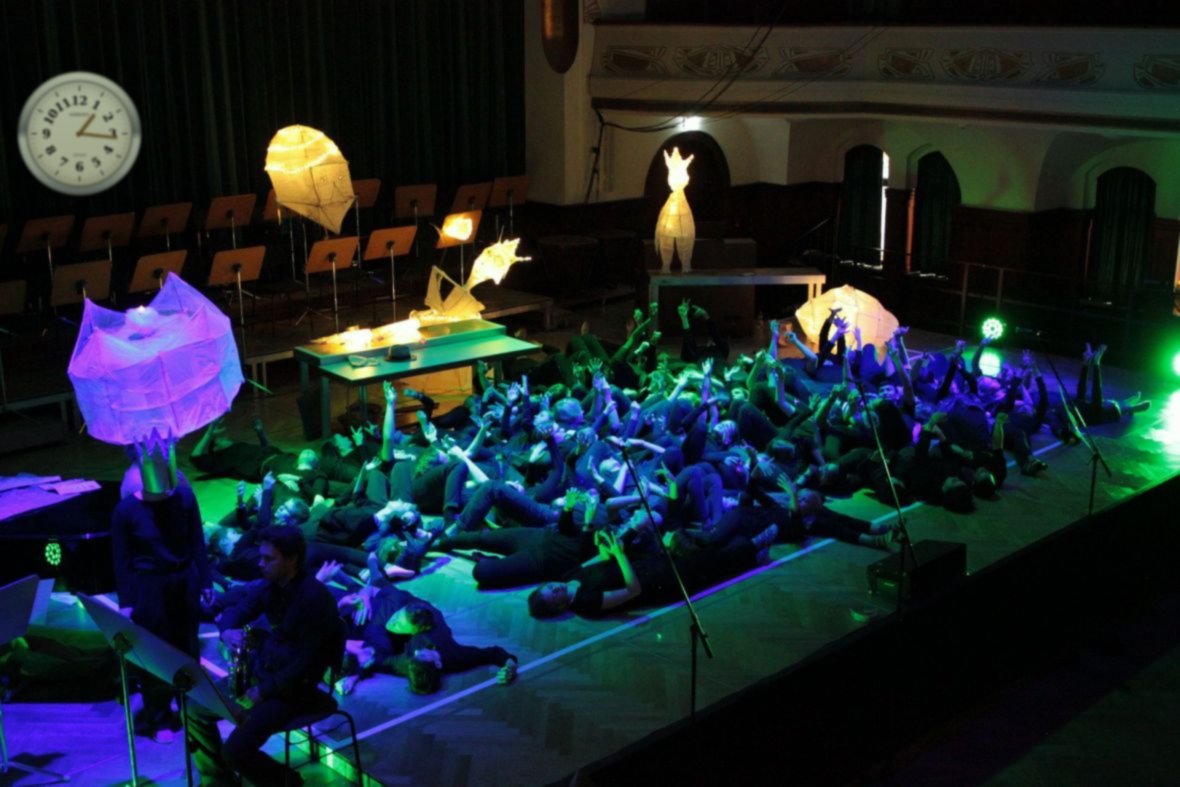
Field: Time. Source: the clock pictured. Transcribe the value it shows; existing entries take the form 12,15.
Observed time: 1,16
